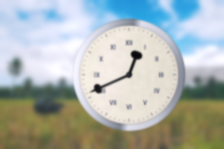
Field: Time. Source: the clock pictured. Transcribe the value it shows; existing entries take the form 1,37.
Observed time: 12,41
